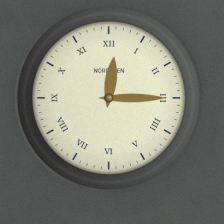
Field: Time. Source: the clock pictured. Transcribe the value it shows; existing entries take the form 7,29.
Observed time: 12,15
